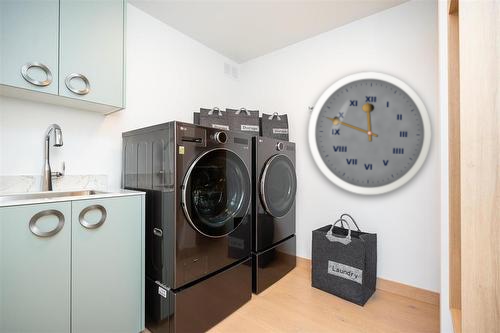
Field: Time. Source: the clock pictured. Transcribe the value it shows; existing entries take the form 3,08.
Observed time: 11,48
